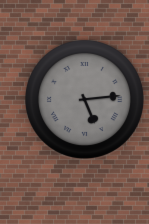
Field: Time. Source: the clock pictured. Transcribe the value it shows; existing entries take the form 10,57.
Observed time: 5,14
